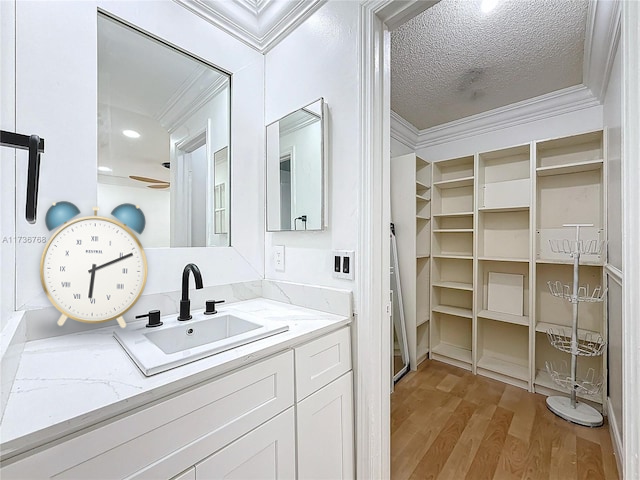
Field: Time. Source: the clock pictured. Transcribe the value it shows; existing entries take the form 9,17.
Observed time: 6,11
